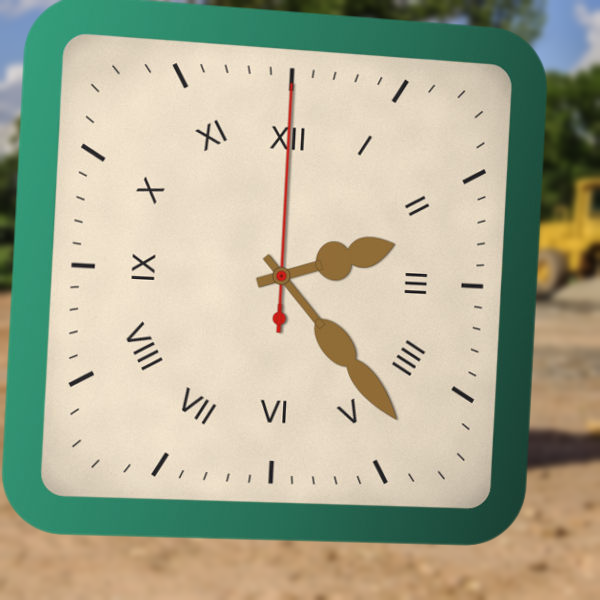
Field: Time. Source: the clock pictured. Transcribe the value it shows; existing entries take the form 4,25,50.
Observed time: 2,23,00
